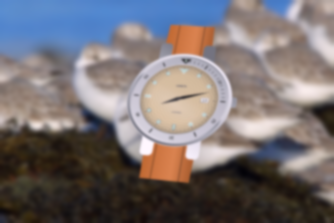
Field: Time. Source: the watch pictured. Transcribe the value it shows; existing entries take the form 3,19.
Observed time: 8,12
